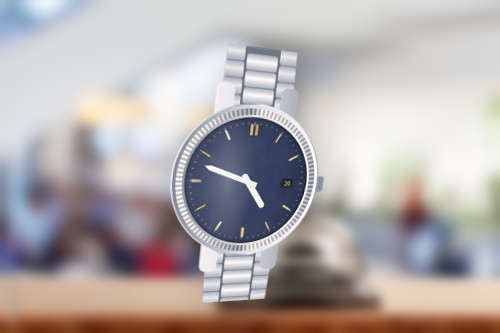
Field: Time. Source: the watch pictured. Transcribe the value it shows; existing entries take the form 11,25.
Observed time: 4,48
